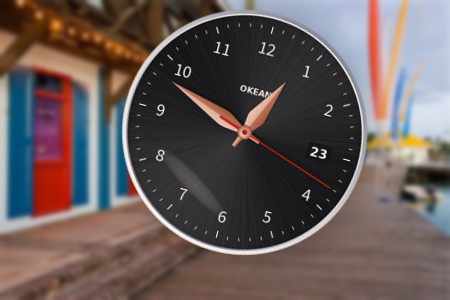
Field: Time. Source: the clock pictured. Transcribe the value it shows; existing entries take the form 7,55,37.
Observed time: 12,48,18
